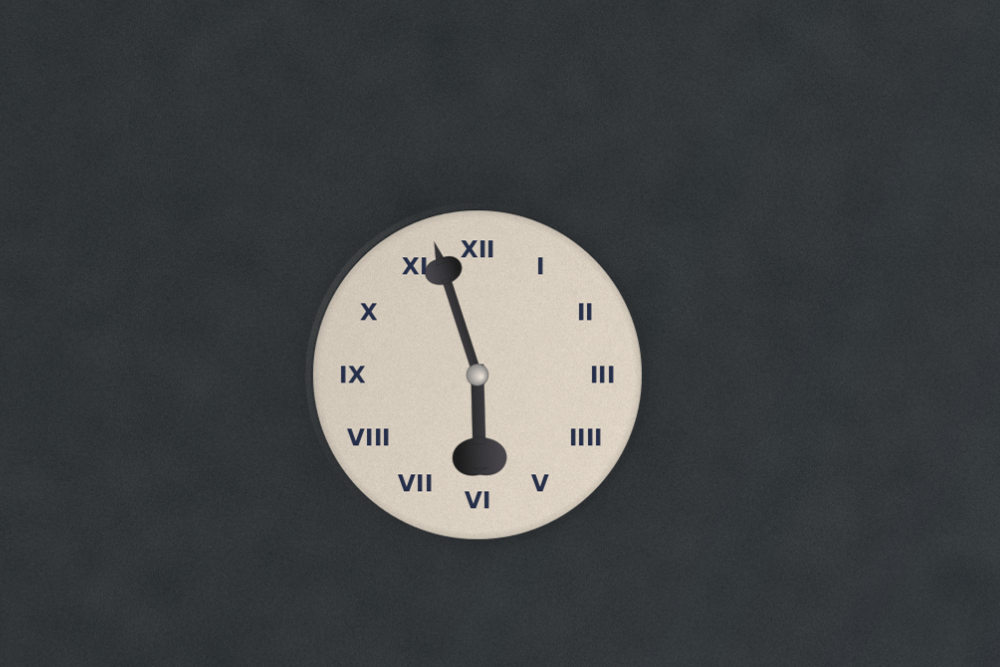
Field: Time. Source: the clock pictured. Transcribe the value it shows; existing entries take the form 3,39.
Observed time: 5,57
